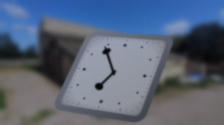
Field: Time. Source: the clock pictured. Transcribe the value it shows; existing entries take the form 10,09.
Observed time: 6,54
